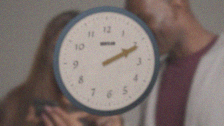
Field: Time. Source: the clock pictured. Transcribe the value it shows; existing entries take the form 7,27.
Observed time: 2,11
